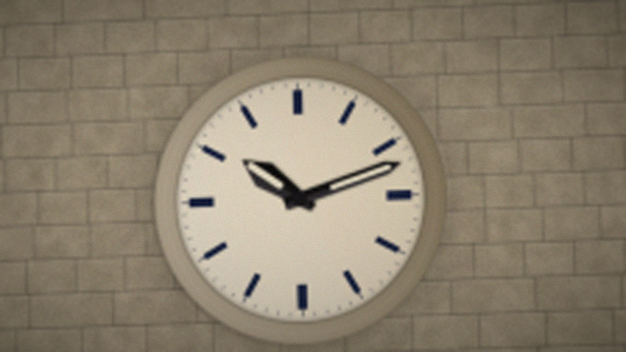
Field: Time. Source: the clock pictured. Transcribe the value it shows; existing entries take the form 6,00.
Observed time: 10,12
